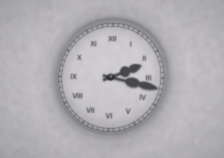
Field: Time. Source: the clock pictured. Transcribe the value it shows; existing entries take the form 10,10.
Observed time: 2,17
